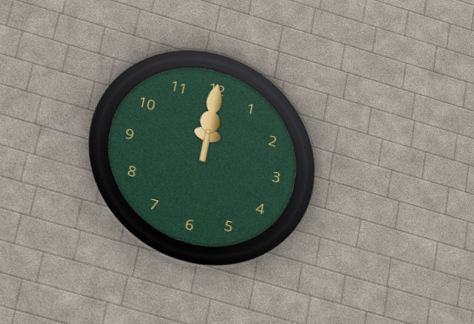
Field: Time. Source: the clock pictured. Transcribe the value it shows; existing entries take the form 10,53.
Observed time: 12,00
